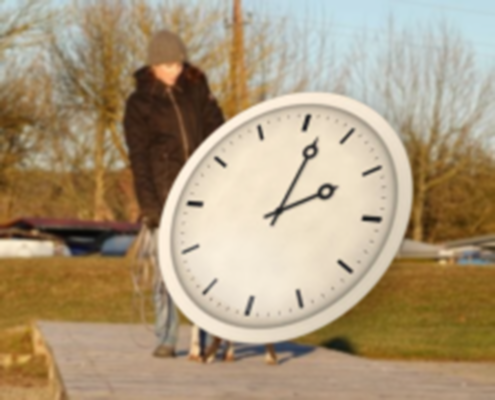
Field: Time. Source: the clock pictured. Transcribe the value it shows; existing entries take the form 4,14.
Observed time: 2,02
